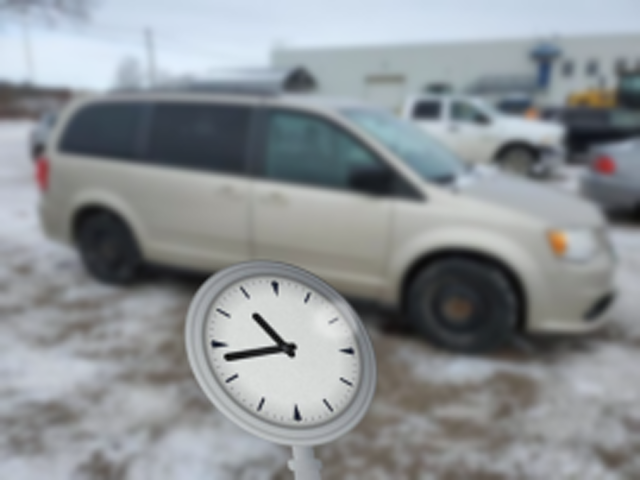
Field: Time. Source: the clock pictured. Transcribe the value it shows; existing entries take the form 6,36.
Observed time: 10,43
